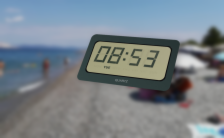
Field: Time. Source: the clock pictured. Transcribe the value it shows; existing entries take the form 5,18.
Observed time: 8,53
